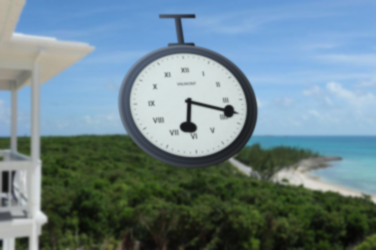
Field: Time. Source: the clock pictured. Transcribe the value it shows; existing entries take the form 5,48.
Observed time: 6,18
